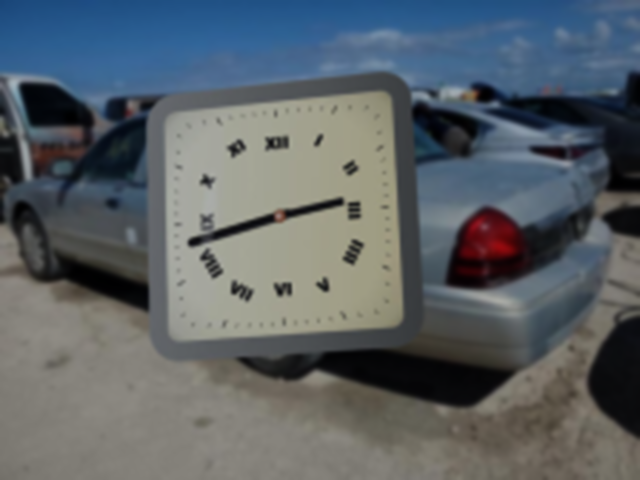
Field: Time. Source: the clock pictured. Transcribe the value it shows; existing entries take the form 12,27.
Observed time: 2,43
